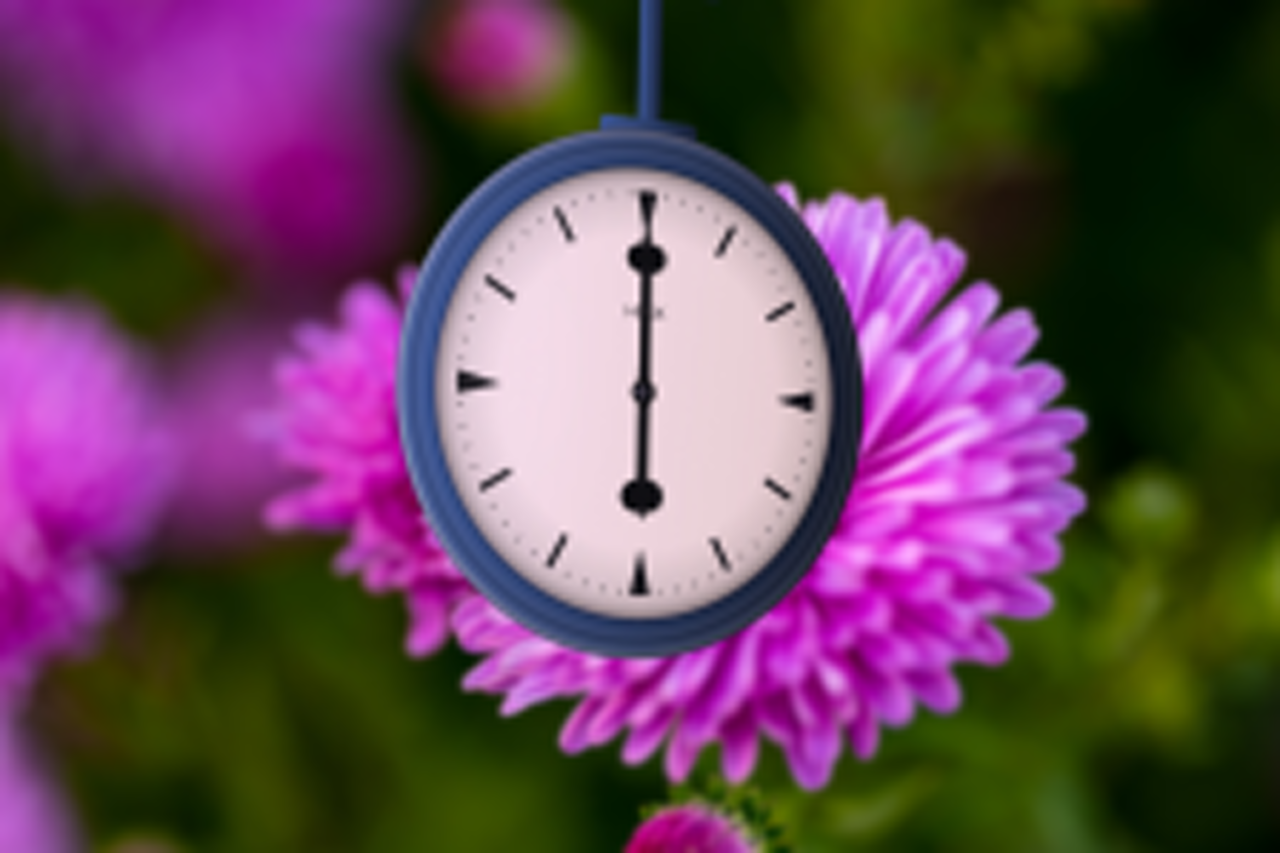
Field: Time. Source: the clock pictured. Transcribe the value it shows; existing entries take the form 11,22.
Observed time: 6,00
